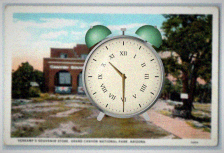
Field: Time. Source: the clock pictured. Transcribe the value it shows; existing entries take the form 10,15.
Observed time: 10,30
